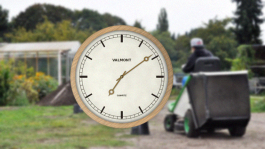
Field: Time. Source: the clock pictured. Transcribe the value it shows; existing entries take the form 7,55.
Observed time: 7,09
